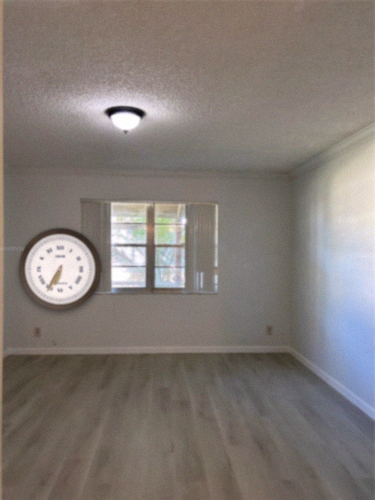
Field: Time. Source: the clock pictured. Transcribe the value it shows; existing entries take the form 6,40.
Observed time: 6,35
